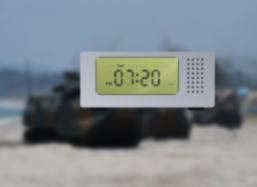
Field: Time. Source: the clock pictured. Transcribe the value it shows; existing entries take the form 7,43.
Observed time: 7,20
